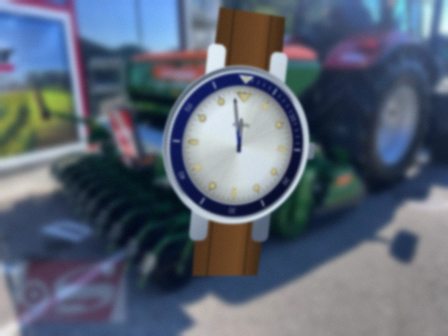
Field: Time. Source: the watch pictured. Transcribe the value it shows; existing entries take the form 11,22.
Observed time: 11,58
